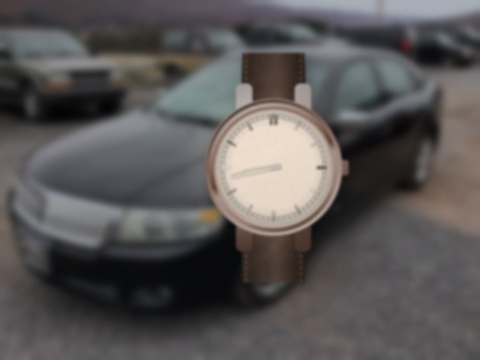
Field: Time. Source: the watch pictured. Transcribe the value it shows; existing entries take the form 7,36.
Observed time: 8,43
